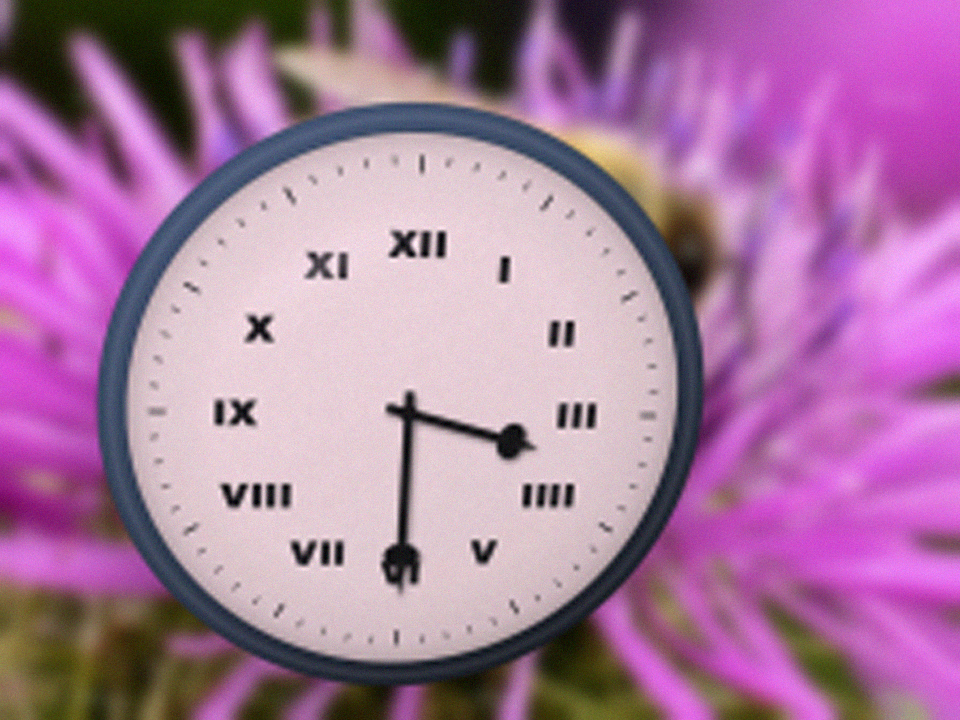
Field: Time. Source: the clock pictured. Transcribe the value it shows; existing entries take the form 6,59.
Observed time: 3,30
